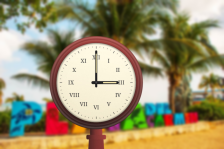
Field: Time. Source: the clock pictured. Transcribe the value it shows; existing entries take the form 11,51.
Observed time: 3,00
